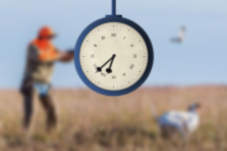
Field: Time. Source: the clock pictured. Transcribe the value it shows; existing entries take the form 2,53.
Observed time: 6,38
